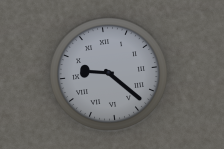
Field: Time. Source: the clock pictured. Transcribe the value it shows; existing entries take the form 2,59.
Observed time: 9,23
